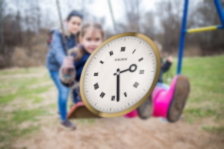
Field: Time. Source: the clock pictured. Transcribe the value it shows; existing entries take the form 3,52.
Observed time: 2,28
